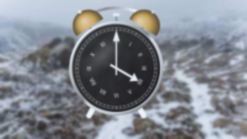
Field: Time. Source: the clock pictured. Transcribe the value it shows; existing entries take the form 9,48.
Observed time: 4,00
